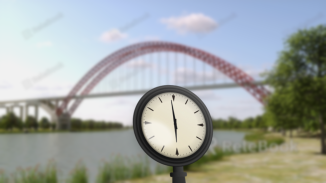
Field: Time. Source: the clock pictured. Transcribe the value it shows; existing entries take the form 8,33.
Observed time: 5,59
